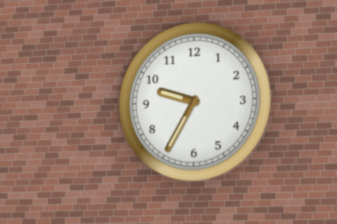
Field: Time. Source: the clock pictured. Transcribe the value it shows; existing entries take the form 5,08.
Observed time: 9,35
